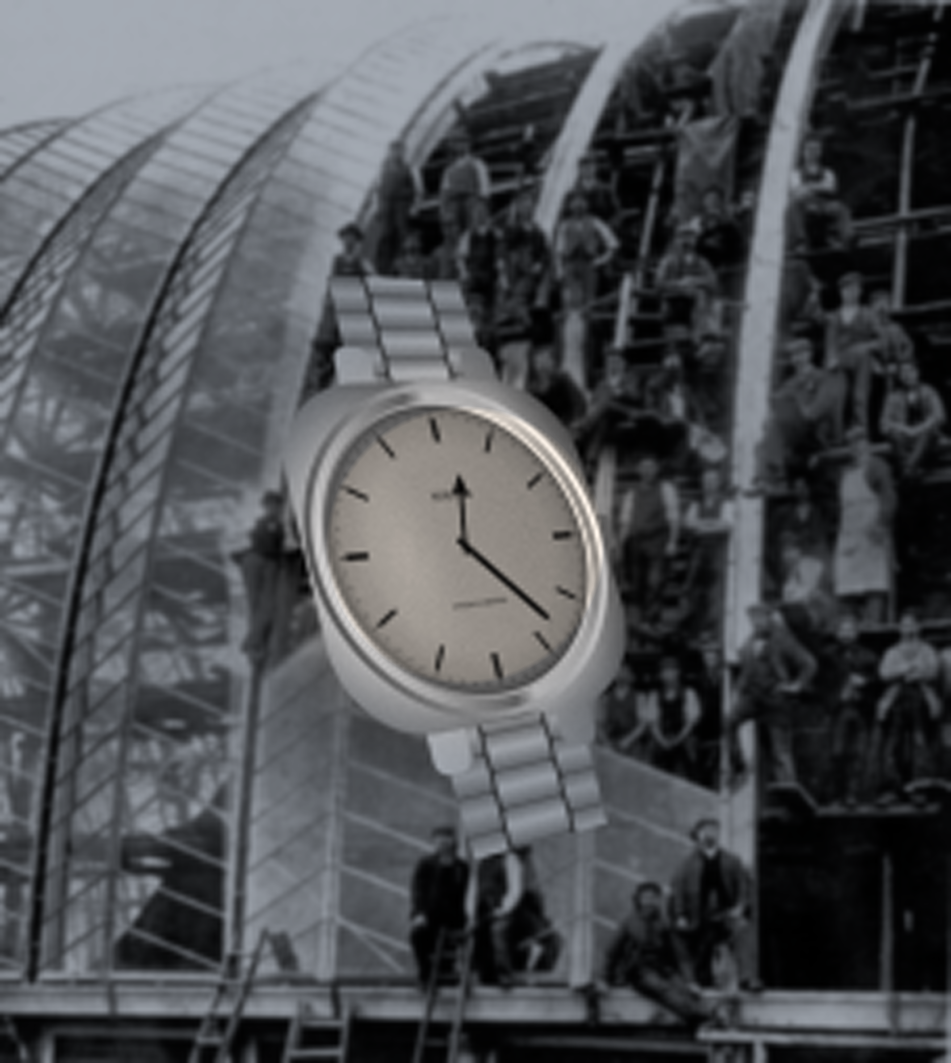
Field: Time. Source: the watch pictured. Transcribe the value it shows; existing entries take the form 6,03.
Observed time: 12,23
